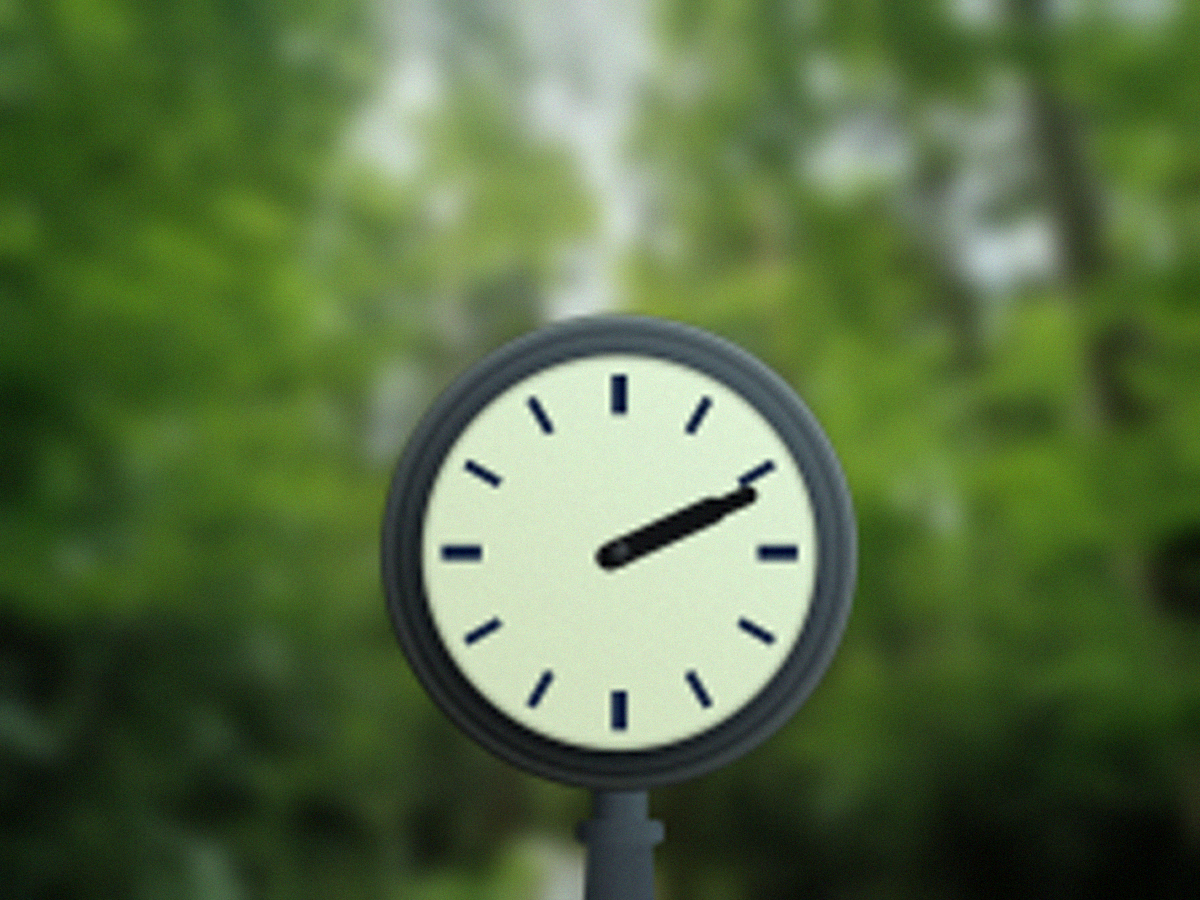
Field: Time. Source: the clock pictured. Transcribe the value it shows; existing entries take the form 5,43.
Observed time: 2,11
